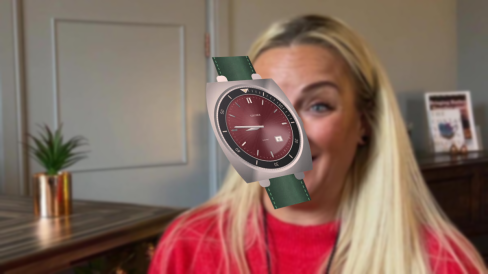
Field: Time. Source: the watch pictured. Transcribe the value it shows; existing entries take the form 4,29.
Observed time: 8,46
